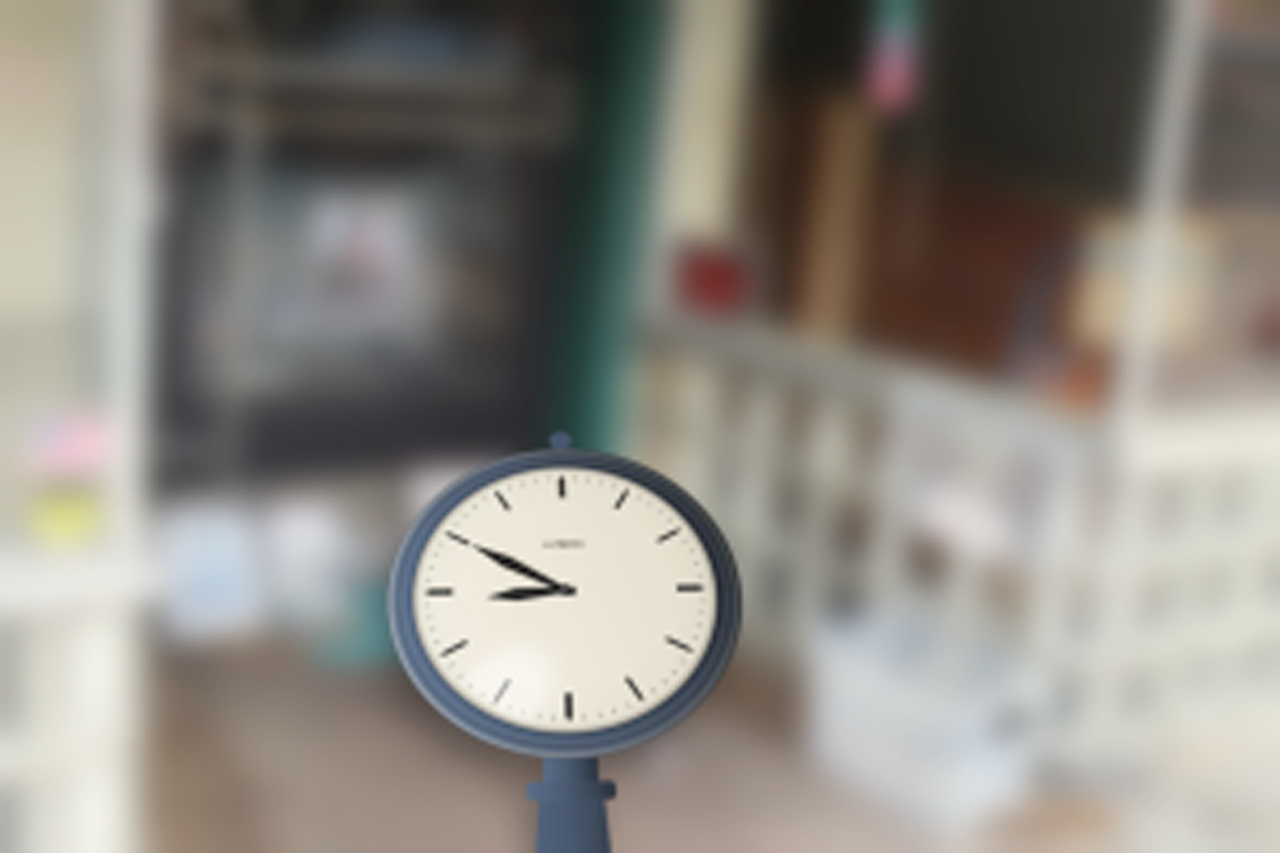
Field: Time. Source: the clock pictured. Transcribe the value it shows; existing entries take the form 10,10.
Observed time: 8,50
